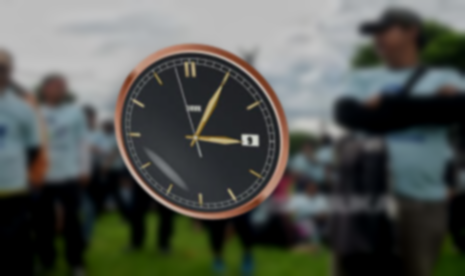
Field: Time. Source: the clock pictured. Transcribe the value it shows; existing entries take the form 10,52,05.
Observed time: 3,04,58
